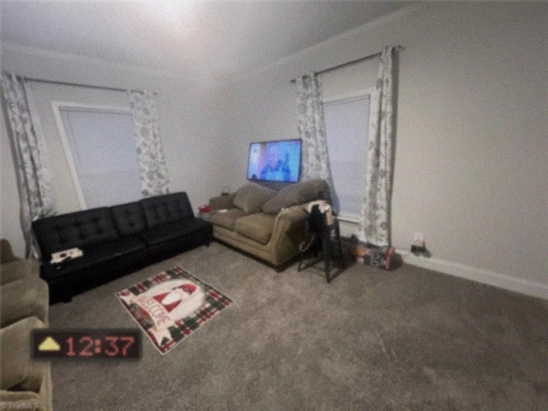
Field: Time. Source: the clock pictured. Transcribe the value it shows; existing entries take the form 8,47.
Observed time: 12,37
